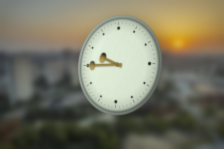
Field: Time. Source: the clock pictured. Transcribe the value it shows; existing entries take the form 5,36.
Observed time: 9,45
